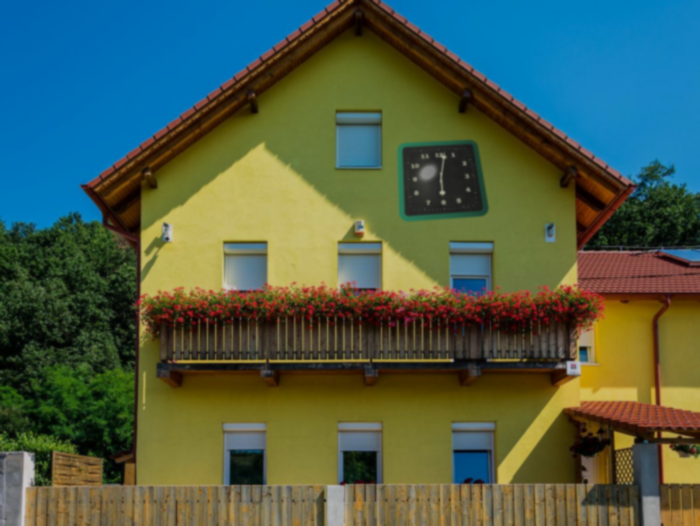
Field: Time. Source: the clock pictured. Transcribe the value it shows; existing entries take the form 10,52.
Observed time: 6,02
